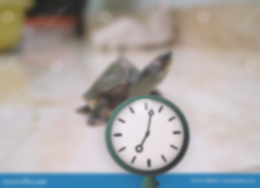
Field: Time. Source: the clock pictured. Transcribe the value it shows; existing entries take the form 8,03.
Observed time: 7,02
